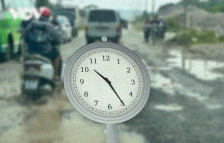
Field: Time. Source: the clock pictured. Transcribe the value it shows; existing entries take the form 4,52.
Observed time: 10,25
